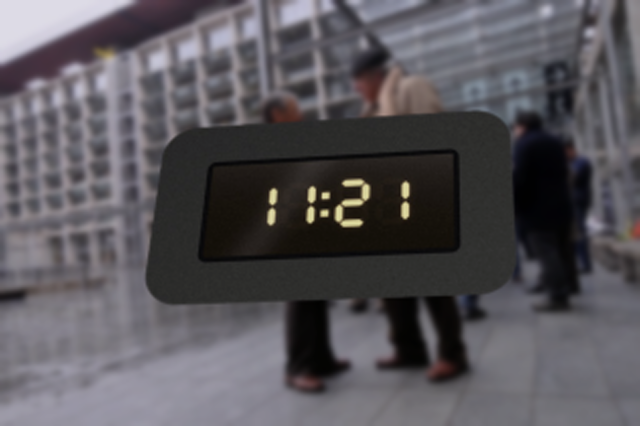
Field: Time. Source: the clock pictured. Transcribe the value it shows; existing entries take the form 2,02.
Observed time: 11,21
